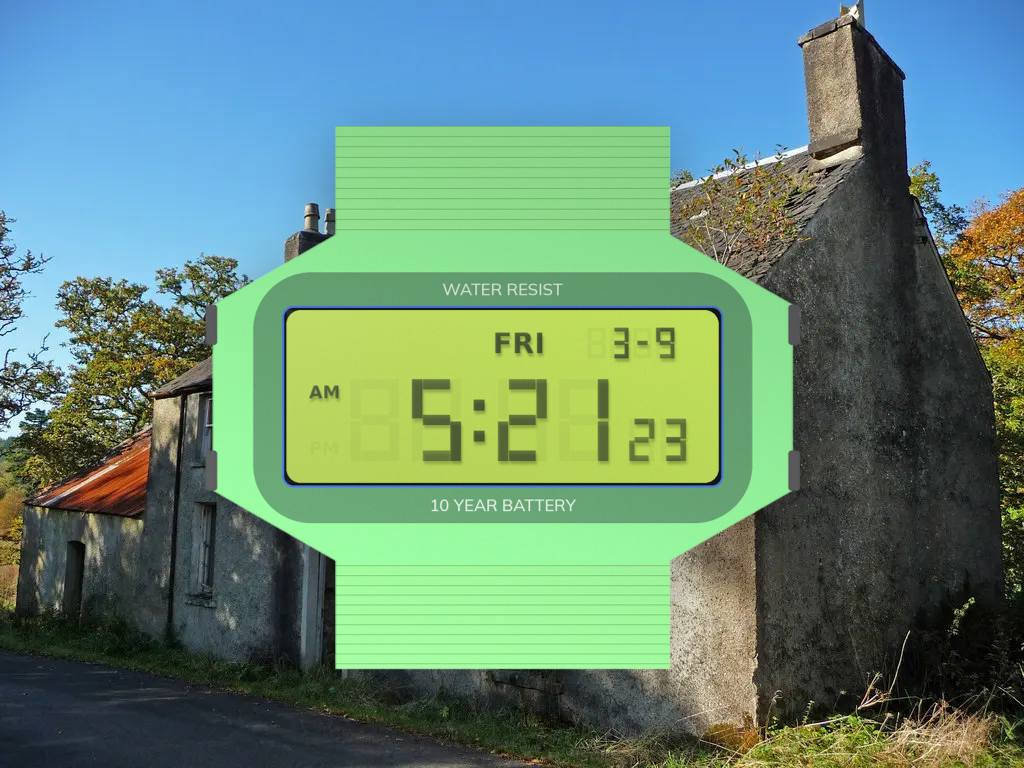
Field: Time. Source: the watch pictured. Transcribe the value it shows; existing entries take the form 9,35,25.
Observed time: 5,21,23
